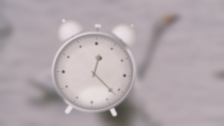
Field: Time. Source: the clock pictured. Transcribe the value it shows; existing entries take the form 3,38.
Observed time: 12,22
